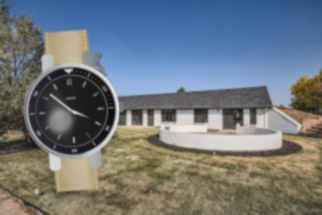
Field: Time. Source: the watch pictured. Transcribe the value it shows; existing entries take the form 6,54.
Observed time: 3,52
